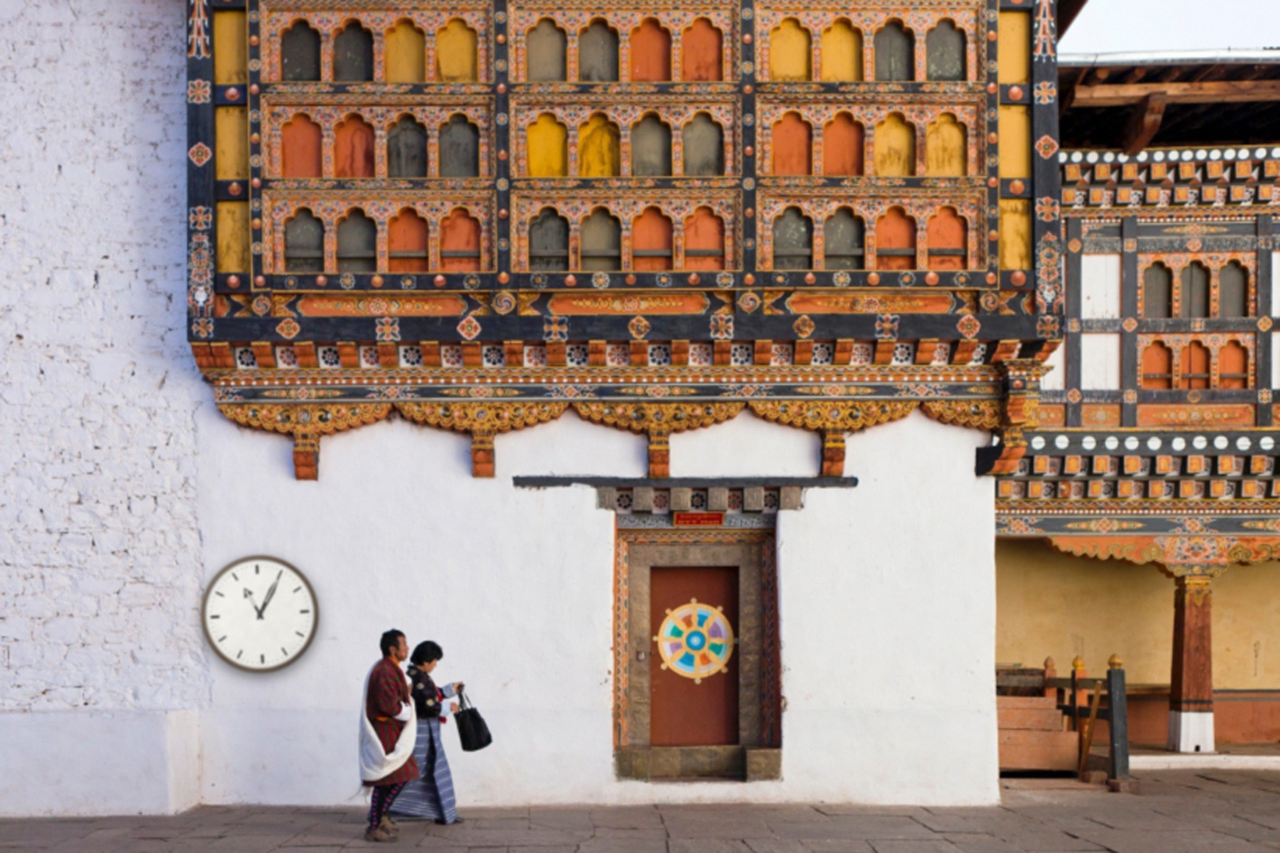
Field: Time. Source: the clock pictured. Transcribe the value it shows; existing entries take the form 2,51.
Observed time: 11,05
